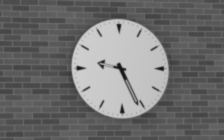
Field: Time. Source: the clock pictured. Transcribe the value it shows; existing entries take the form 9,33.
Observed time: 9,26
